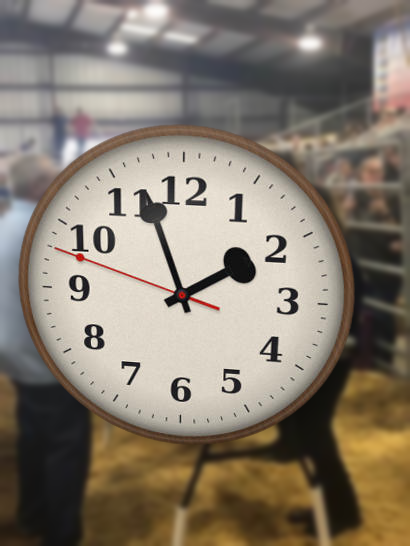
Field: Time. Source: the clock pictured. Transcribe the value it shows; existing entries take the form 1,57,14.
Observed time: 1,56,48
